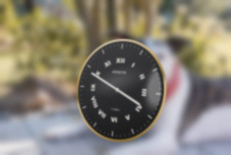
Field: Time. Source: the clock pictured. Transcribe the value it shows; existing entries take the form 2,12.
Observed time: 3,49
